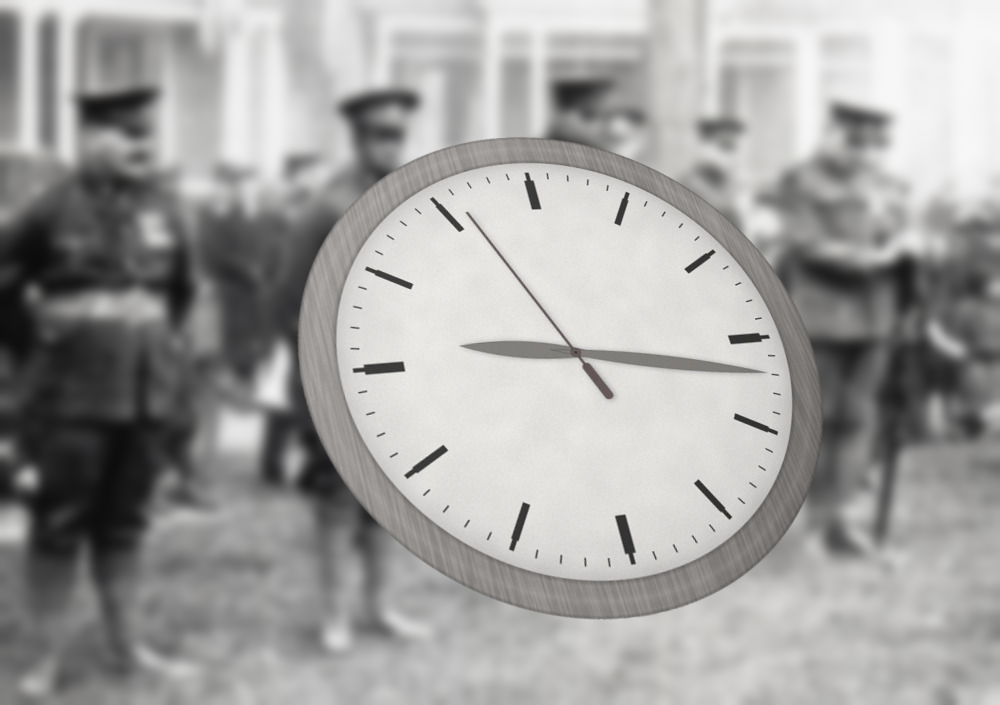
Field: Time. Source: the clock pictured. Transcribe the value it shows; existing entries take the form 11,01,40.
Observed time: 9,16,56
